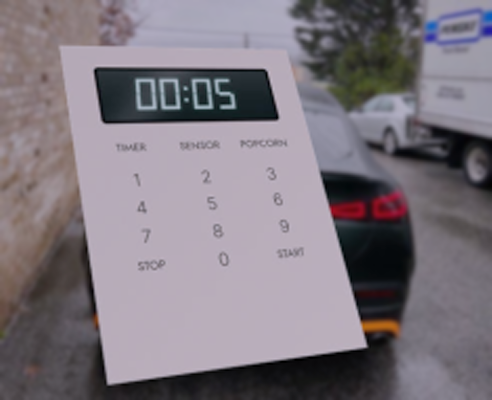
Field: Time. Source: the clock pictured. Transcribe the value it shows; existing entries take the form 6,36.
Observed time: 0,05
